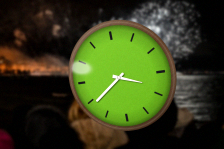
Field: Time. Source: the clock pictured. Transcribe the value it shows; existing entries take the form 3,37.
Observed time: 3,39
